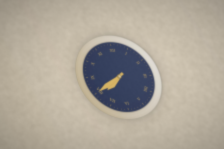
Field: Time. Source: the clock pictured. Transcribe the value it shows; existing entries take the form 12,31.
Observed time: 7,40
